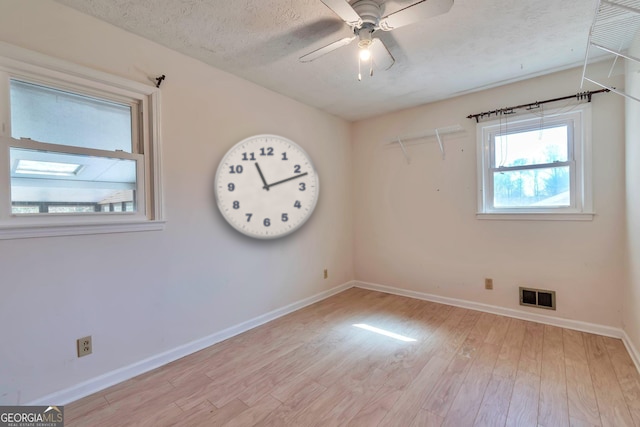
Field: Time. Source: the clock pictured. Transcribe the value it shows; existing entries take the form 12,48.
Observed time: 11,12
